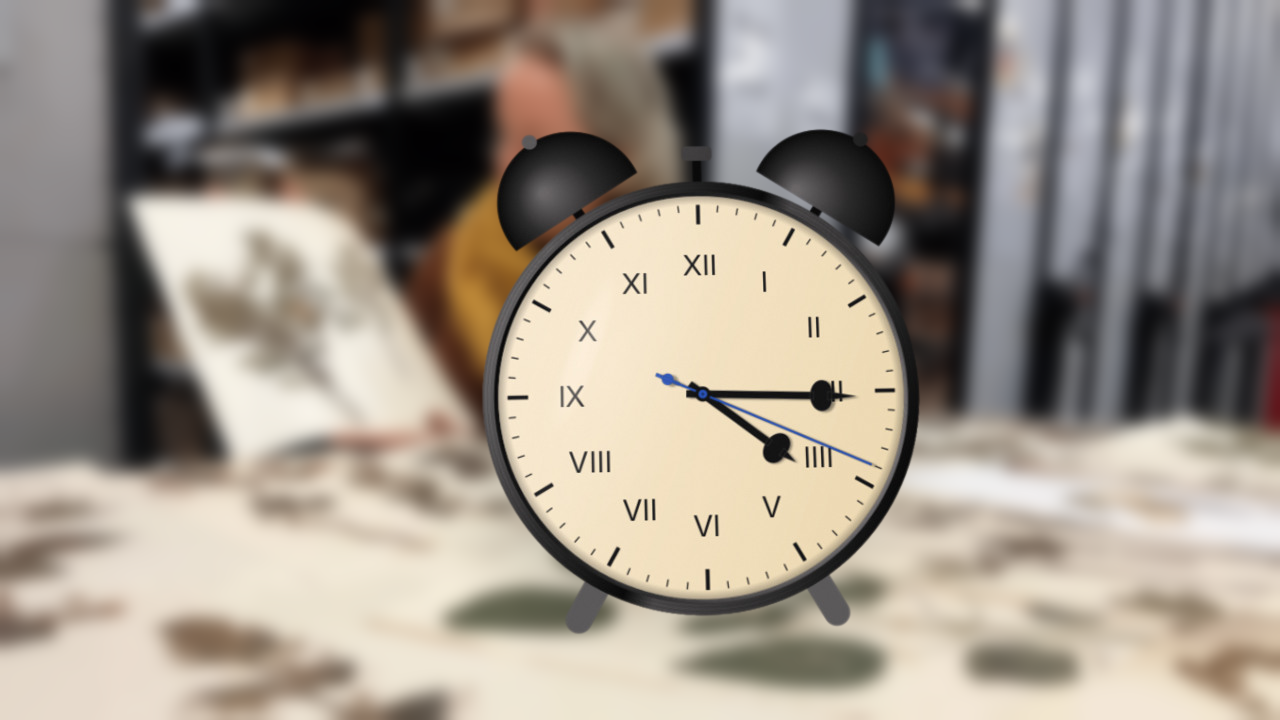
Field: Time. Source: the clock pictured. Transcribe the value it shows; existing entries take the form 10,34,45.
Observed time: 4,15,19
